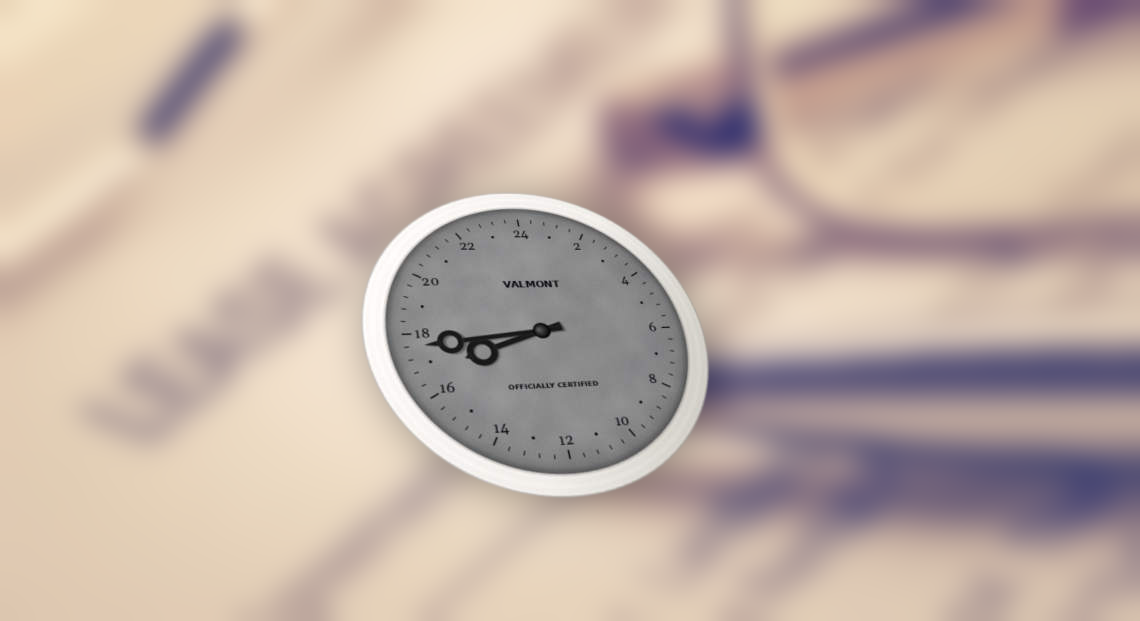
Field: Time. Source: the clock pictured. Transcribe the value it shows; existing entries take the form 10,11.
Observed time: 16,44
